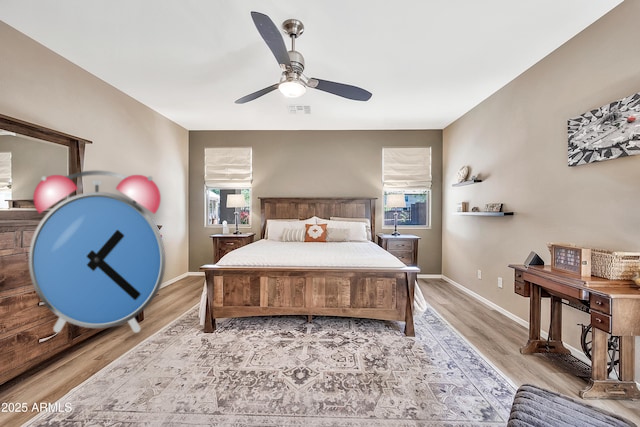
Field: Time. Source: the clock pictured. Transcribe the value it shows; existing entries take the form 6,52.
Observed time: 1,22
